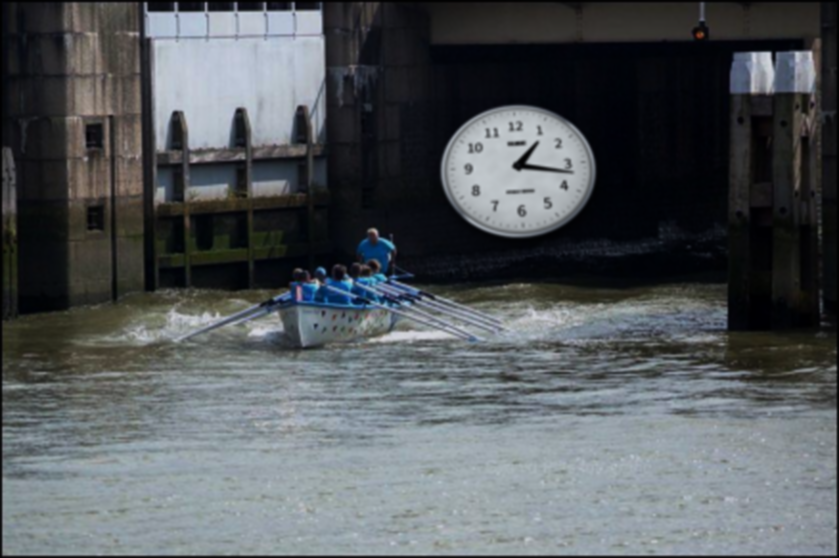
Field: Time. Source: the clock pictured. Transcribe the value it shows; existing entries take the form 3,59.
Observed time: 1,17
